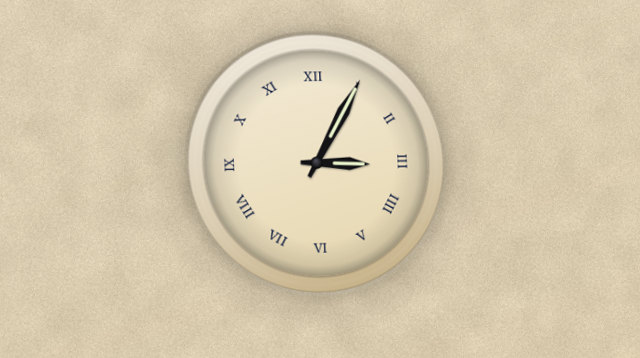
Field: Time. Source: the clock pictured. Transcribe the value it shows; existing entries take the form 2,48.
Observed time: 3,05
